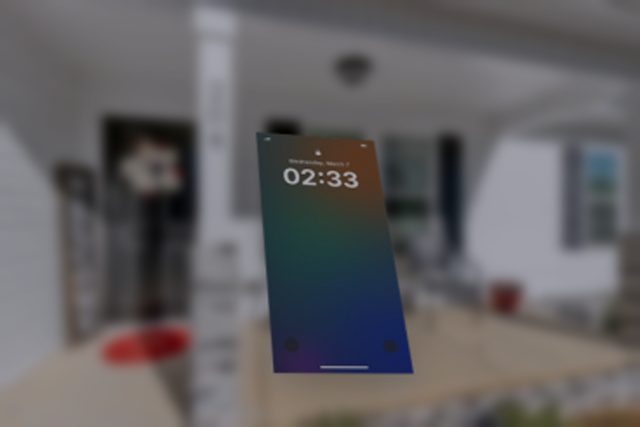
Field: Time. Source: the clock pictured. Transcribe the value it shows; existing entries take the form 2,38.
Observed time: 2,33
